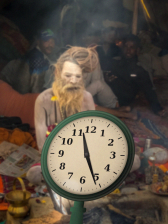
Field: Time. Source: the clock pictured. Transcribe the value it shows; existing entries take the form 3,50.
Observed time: 11,26
